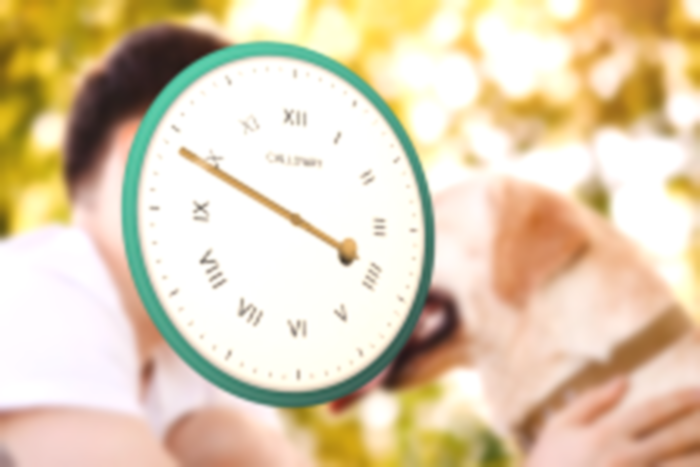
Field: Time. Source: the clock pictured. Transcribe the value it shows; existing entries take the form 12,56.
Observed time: 3,49
